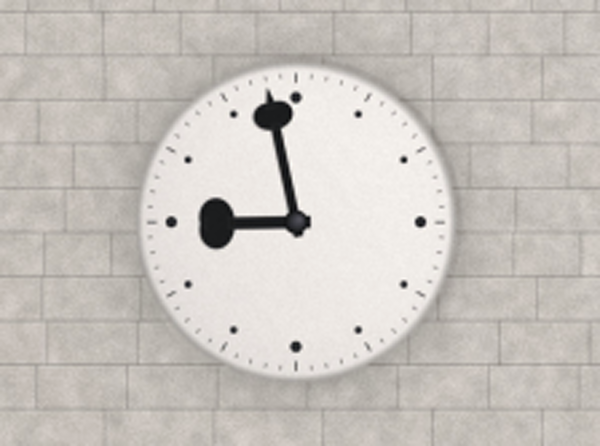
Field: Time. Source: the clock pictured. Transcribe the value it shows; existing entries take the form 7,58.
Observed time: 8,58
